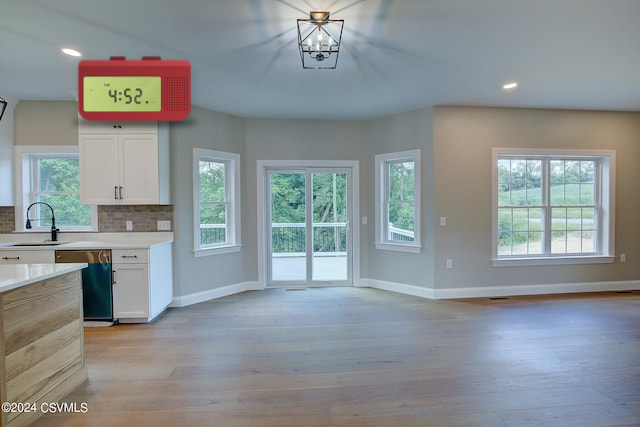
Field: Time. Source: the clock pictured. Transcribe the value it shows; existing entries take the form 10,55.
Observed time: 4,52
